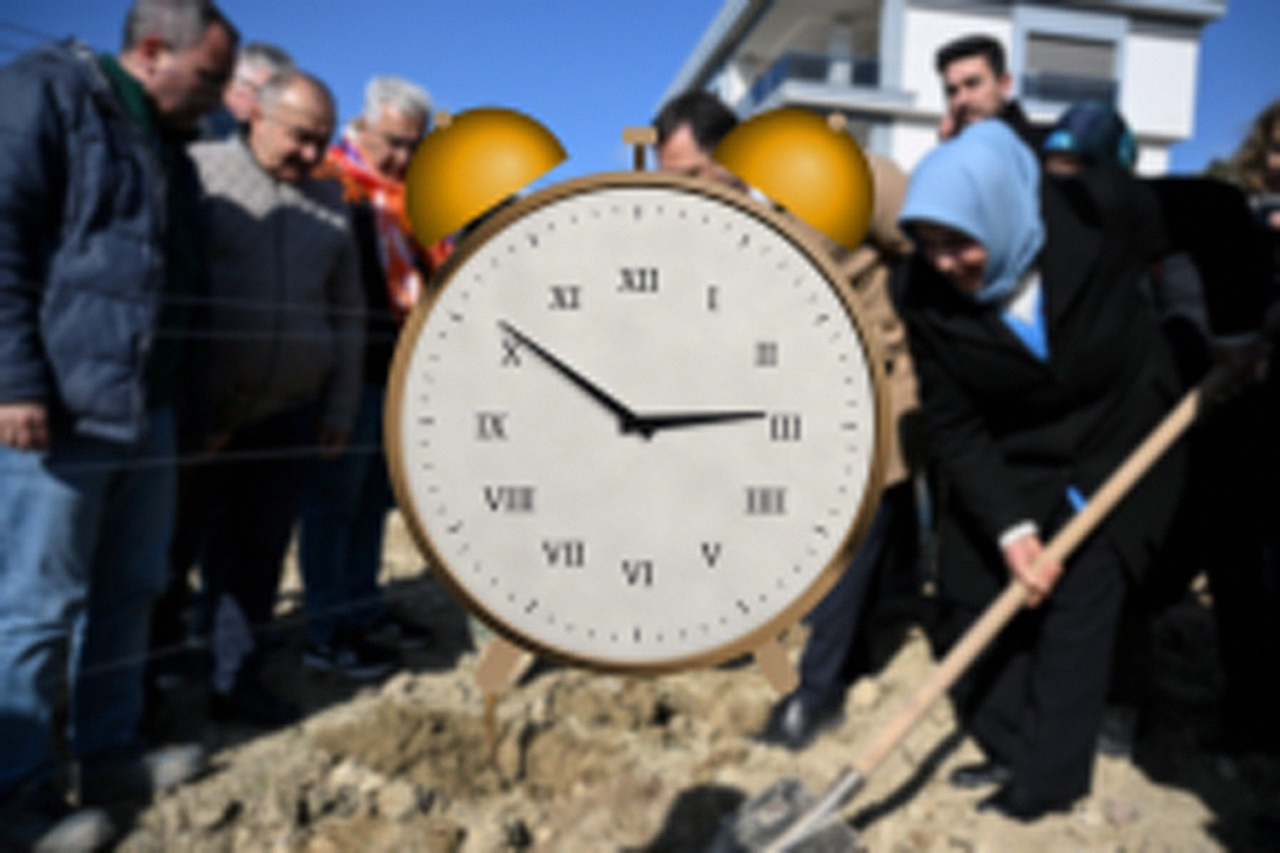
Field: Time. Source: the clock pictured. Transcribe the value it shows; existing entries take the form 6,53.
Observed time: 2,51
